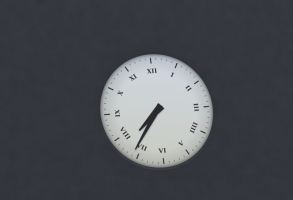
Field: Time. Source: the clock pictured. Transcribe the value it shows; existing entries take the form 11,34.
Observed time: 7,36
